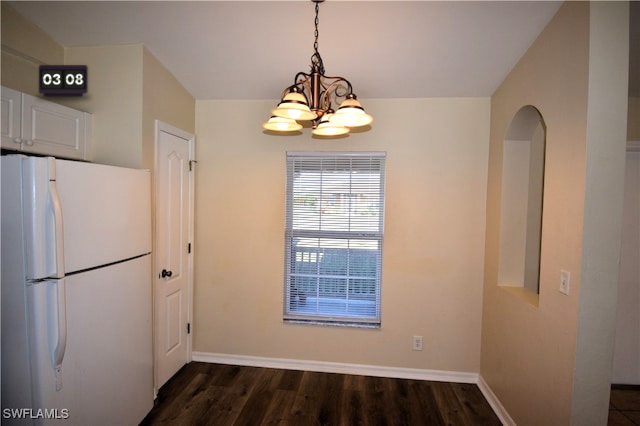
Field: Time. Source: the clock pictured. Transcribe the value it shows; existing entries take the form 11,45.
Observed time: 3,08
